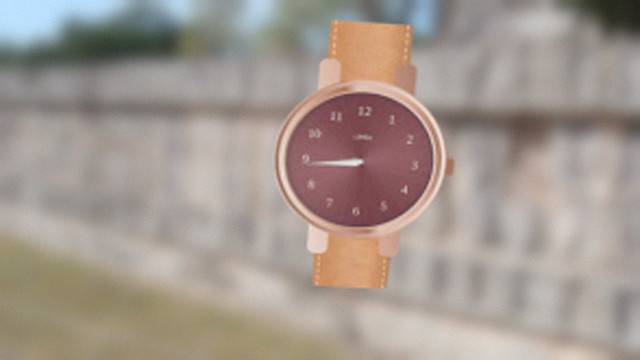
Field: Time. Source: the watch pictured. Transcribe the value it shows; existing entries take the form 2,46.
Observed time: 8,44
